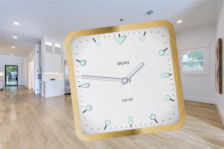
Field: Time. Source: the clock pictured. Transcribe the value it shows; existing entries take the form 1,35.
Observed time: 1,47
